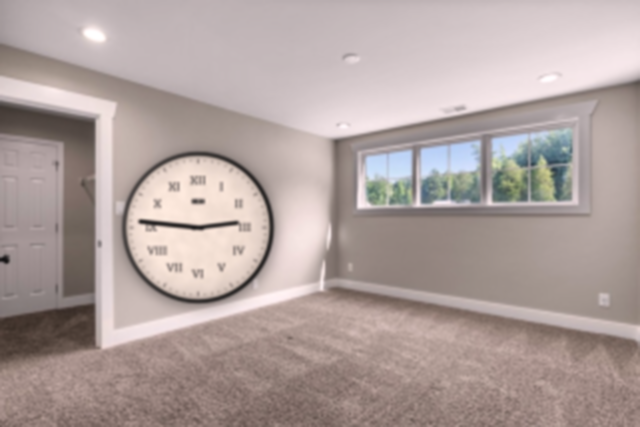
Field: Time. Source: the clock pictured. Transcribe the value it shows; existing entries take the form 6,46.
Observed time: 2,46
